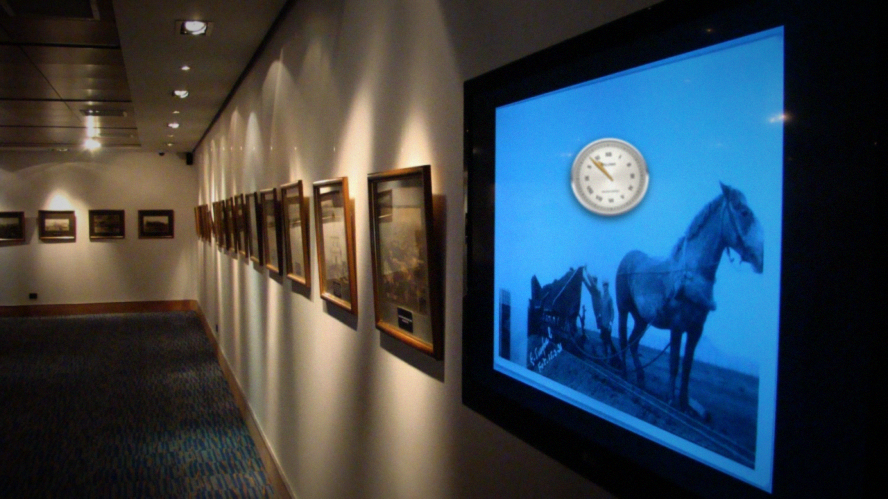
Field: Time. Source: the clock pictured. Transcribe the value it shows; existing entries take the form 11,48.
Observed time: 10,53
